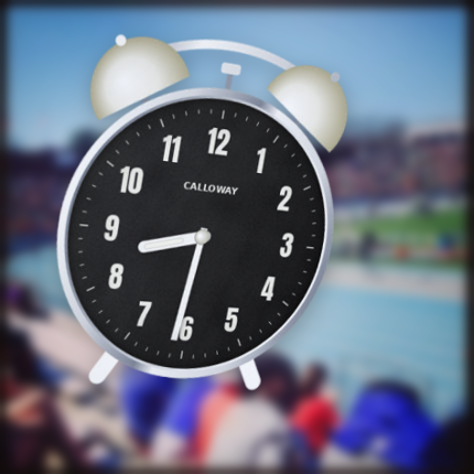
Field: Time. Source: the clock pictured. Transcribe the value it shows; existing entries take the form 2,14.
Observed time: 8,31
